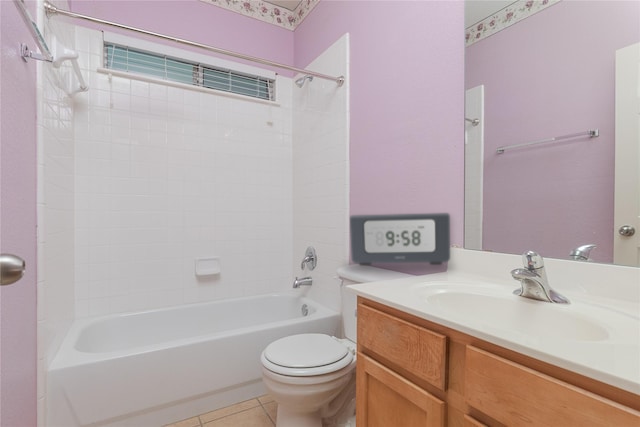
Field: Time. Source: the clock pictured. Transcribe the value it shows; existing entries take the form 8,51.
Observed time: 9,58
